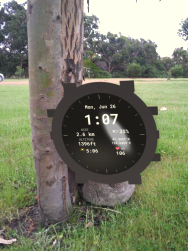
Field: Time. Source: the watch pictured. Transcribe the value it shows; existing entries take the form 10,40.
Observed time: 1,07
